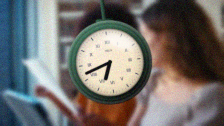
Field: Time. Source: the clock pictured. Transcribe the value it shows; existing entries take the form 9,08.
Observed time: 6,42
